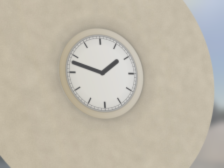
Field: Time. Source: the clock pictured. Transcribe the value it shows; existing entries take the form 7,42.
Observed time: 1,48
